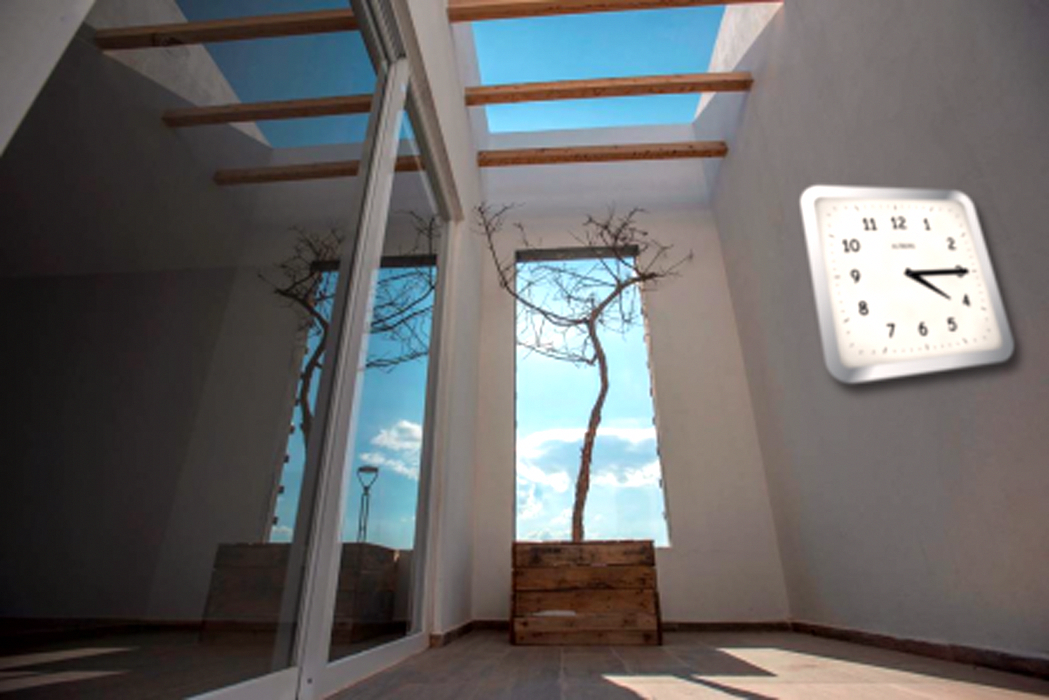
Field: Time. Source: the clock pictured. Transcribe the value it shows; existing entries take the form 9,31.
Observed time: 4,15
